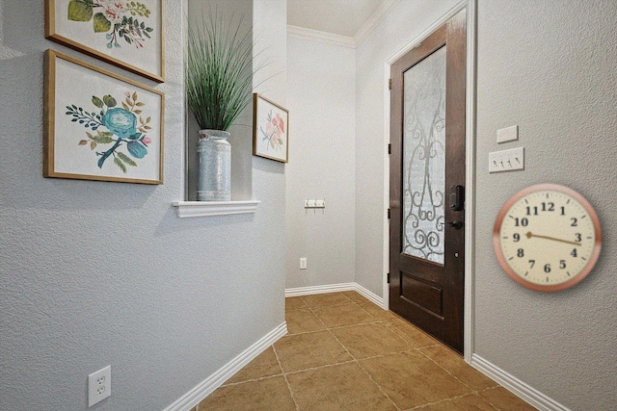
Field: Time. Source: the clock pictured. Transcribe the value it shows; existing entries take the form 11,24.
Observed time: 9,17
